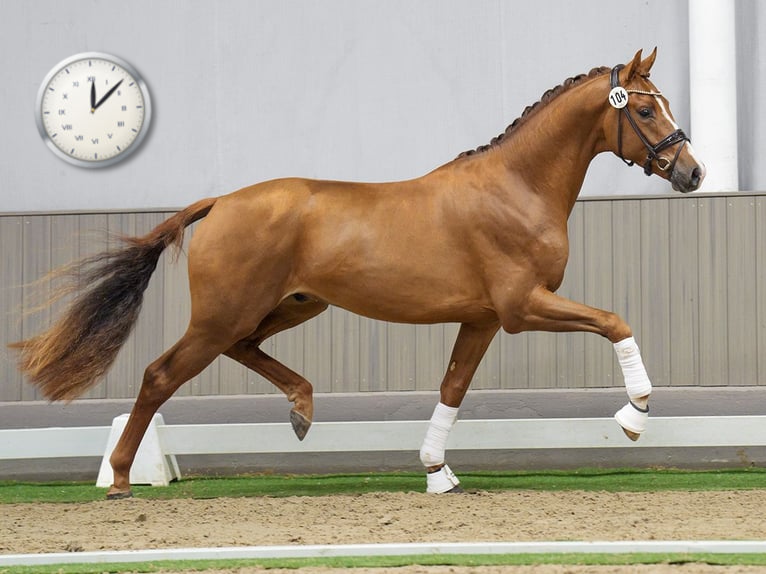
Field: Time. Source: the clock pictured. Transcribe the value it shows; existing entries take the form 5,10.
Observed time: 12,08
